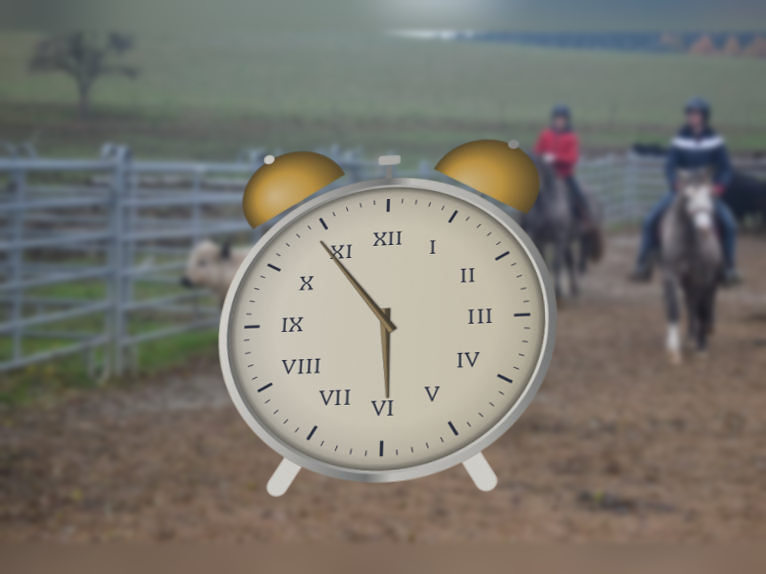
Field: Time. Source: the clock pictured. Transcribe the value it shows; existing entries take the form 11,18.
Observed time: 5,54
